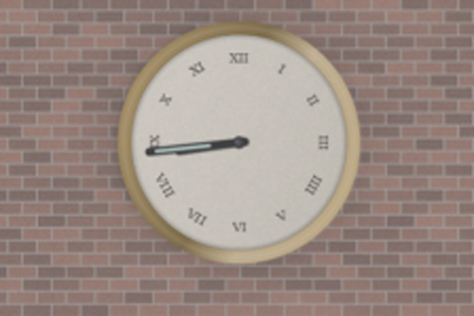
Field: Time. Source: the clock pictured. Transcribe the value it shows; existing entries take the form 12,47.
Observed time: 8,44
